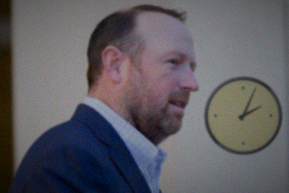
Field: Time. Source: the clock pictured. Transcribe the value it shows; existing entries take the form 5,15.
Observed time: 2,04
